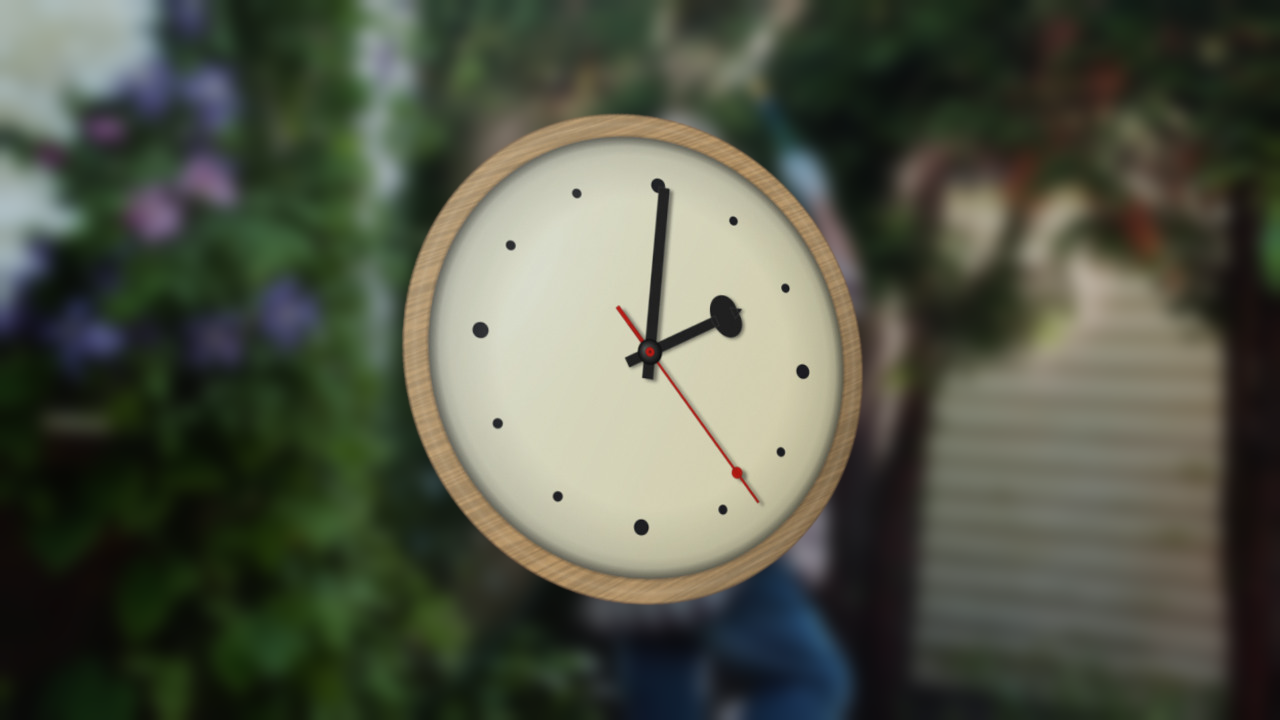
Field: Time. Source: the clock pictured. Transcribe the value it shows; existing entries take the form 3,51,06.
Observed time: 2,00,23
